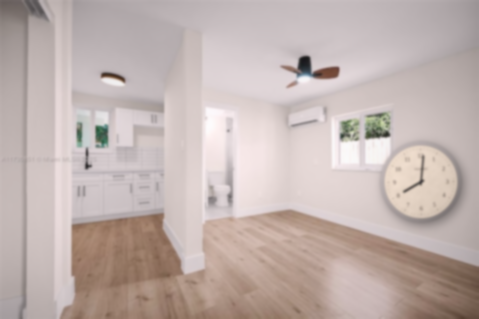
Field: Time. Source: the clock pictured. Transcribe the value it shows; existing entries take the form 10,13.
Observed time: 8,01
